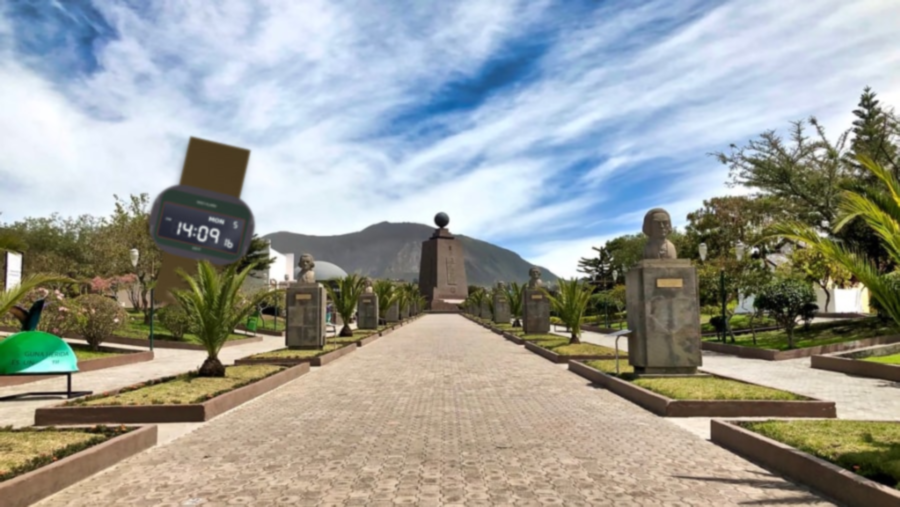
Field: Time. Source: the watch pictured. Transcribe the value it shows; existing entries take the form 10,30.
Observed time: 14,09
